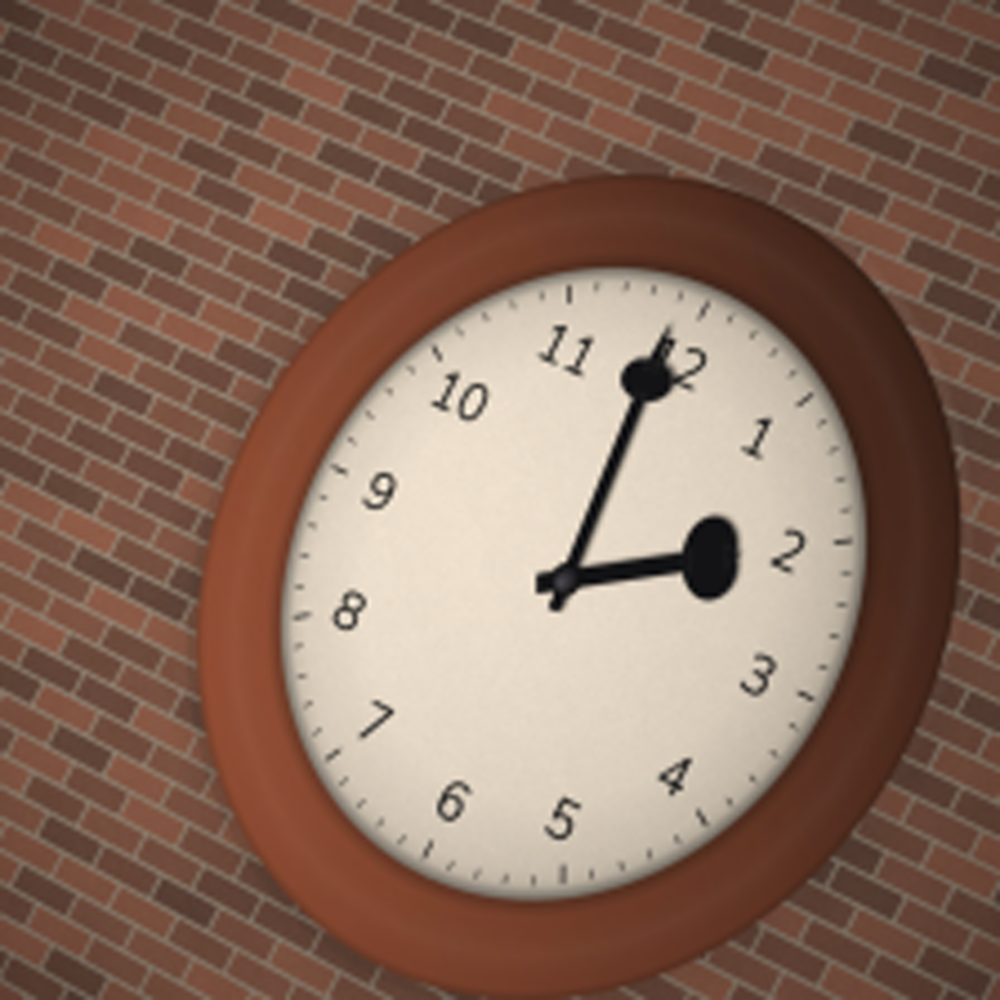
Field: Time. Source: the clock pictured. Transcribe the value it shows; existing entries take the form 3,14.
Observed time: 1,59
